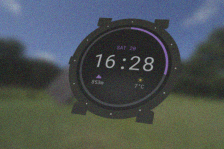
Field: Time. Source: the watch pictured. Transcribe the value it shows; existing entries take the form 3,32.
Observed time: 16,28
